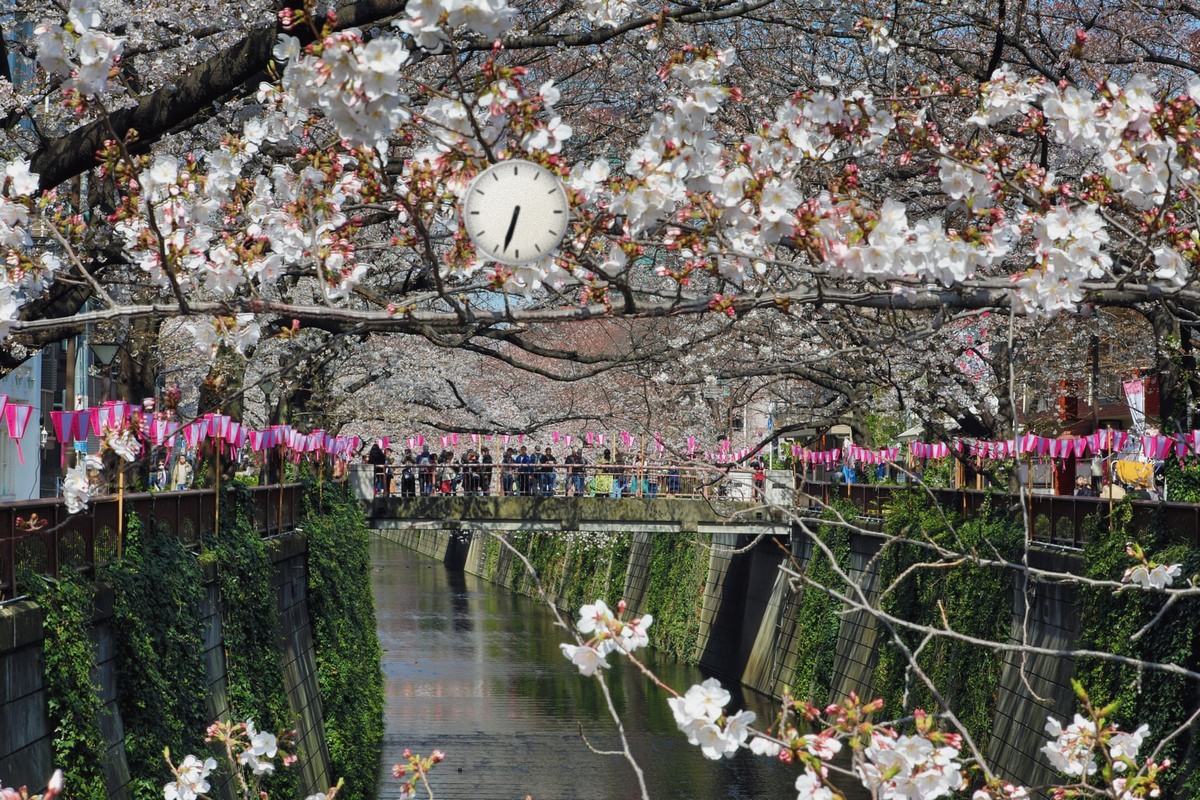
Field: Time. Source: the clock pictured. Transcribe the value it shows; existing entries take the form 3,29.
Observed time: 6,33
